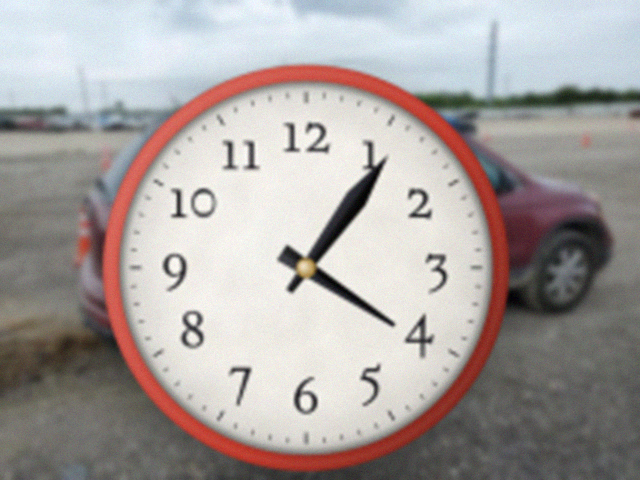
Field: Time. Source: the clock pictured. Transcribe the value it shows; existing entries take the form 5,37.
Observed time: 4,06
